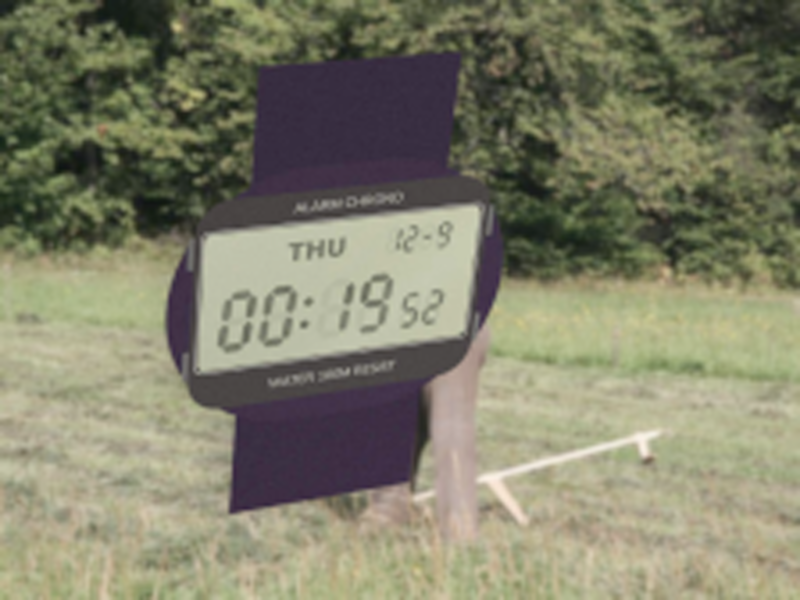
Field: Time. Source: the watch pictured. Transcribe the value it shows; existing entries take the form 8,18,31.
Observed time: 0,19,52
